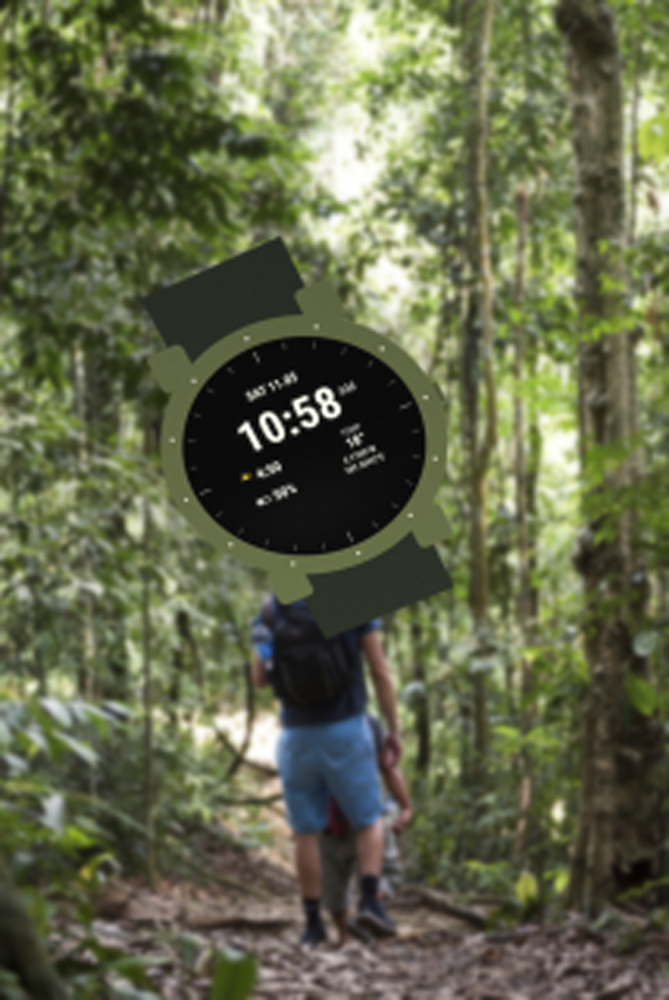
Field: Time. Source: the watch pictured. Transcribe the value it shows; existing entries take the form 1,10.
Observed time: 10,58
